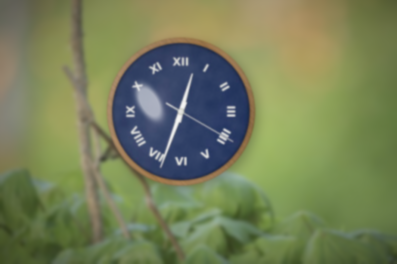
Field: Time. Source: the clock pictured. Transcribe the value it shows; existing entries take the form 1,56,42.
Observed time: 12,33,20
